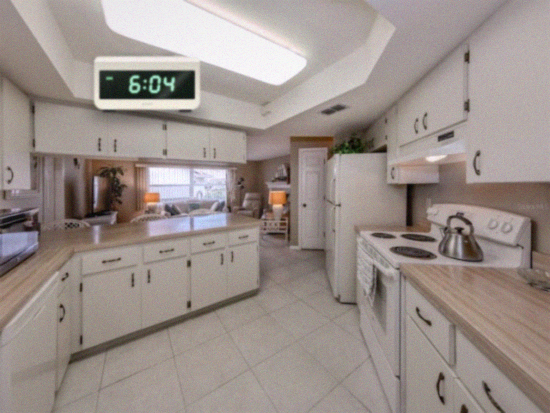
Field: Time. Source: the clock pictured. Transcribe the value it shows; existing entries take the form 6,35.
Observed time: 6,04
